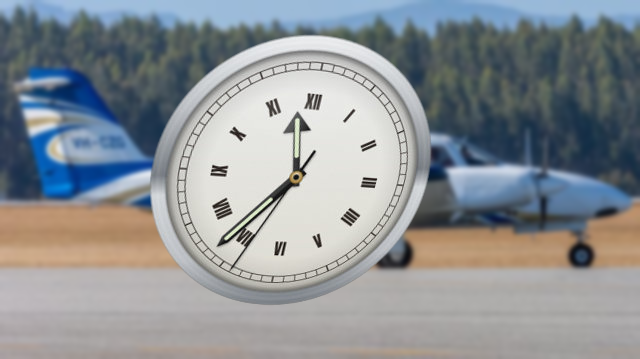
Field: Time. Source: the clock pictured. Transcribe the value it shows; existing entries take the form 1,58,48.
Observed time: 11,36,34
